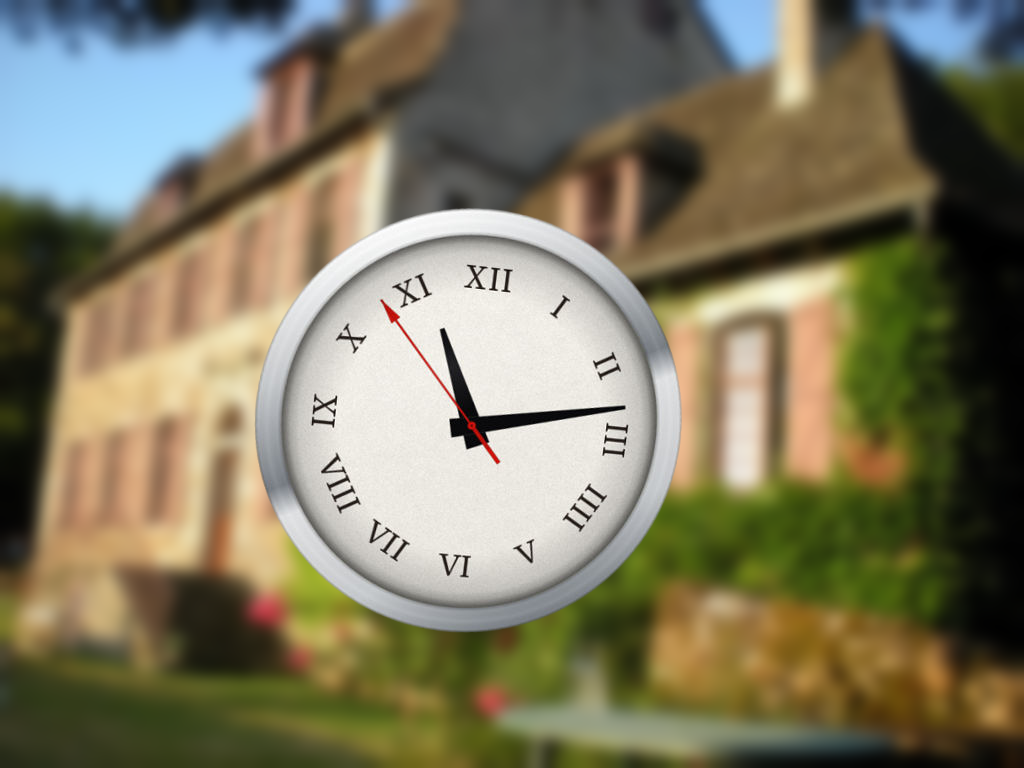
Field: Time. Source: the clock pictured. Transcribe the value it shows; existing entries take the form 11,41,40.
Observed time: 11,12,53
